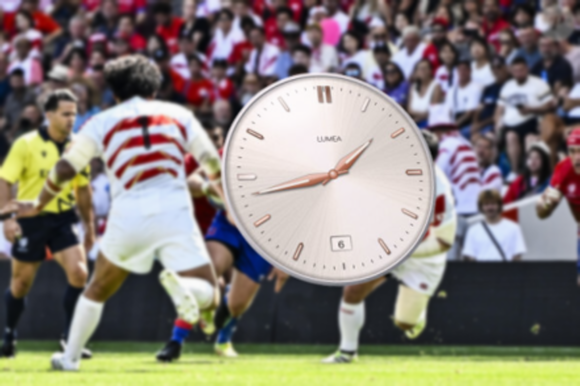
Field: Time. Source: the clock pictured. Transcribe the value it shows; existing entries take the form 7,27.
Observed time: 1,43
